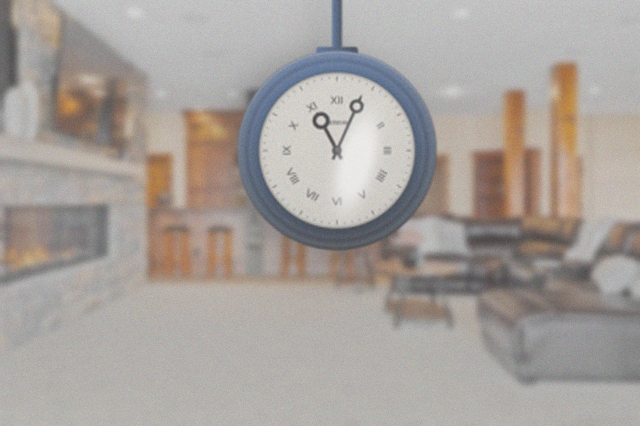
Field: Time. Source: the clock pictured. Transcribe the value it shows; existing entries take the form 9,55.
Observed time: 11,04
